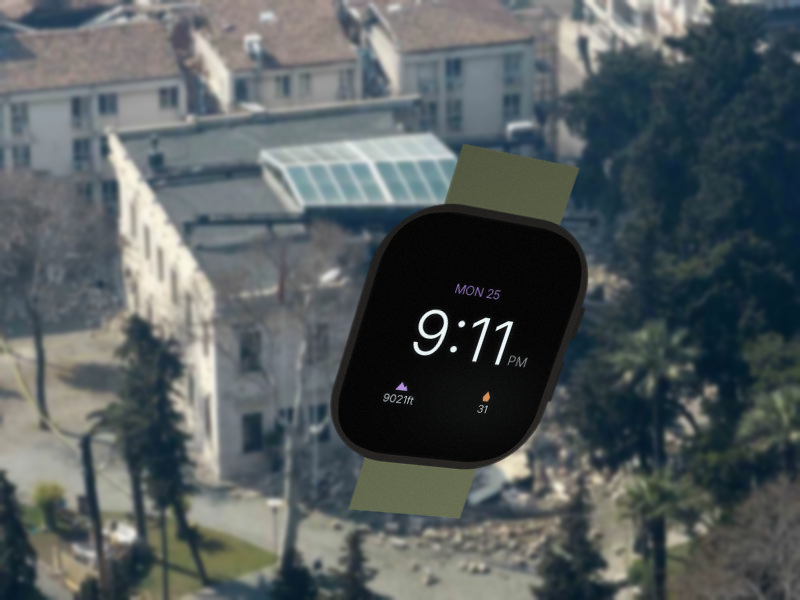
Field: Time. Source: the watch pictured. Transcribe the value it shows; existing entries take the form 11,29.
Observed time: 9,11
